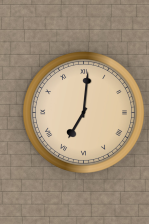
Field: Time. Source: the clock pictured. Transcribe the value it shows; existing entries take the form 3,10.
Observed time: 7,01
